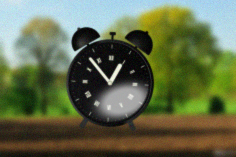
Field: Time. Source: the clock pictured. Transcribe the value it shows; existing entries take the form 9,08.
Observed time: 12,53
